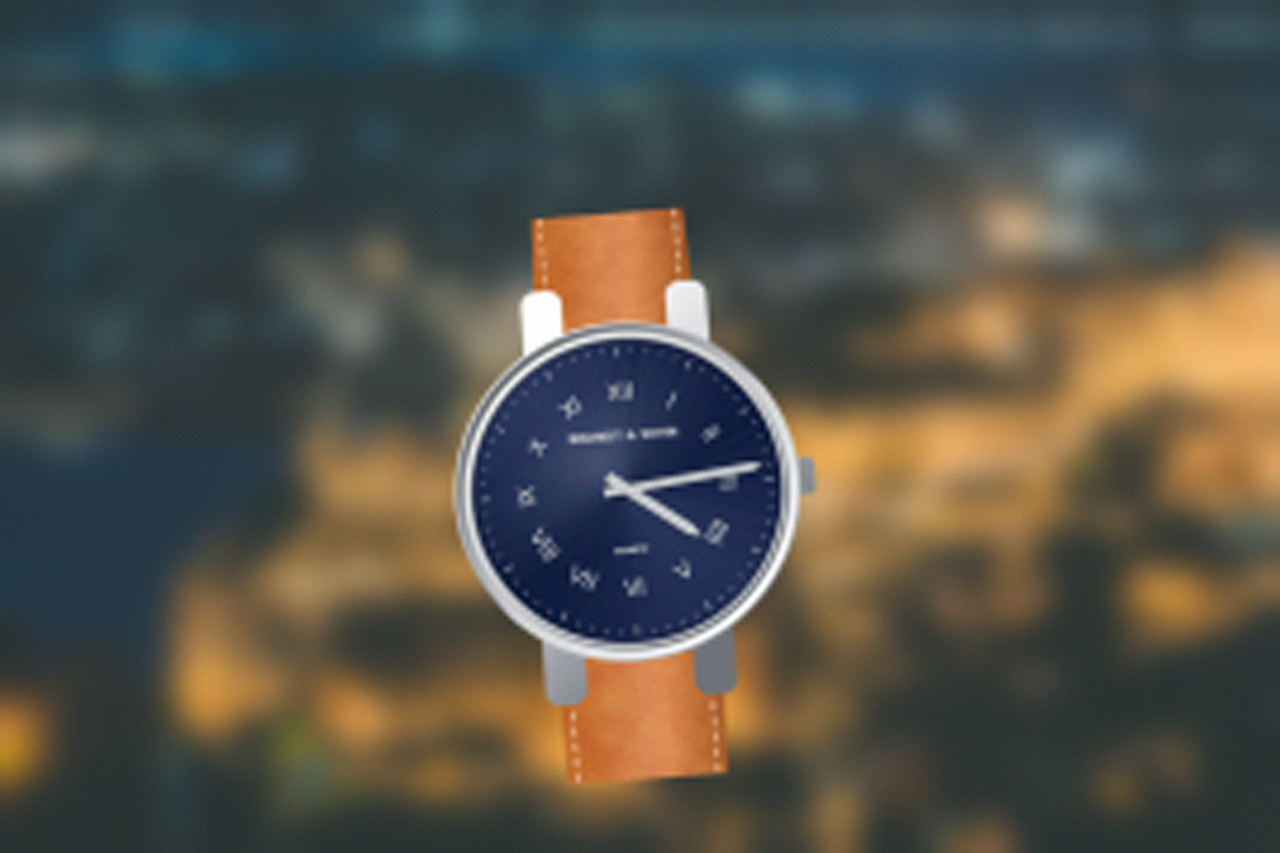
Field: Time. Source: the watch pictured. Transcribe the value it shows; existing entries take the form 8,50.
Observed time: 4,14
